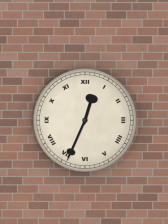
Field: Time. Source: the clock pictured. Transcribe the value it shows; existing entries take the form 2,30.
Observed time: 12,34
